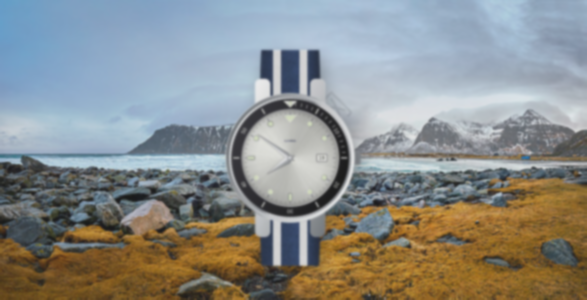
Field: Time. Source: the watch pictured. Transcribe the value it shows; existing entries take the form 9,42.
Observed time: 7,51
